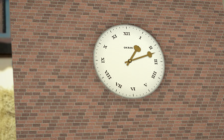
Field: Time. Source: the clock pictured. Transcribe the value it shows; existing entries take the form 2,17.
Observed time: 1,12
